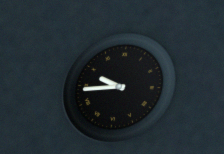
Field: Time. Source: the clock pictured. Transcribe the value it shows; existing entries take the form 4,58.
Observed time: 9,44
